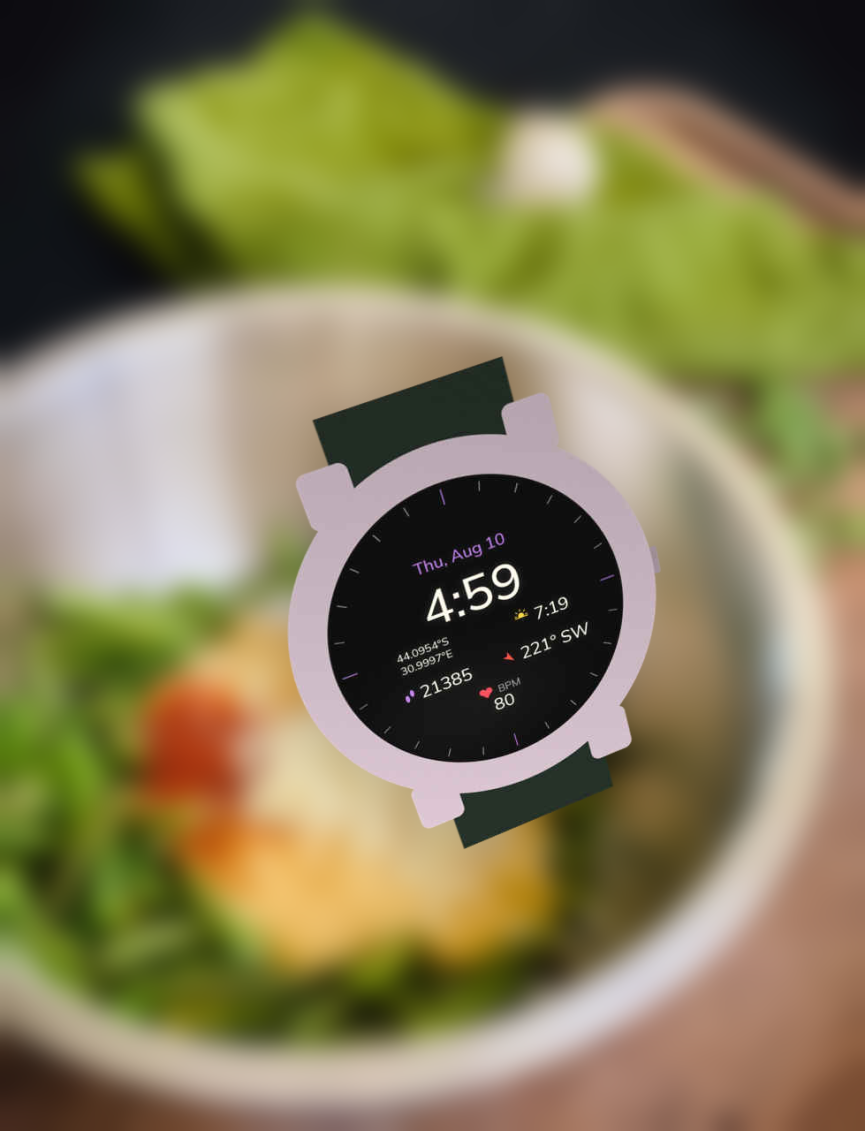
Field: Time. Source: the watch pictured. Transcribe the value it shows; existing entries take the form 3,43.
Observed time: 4,59
